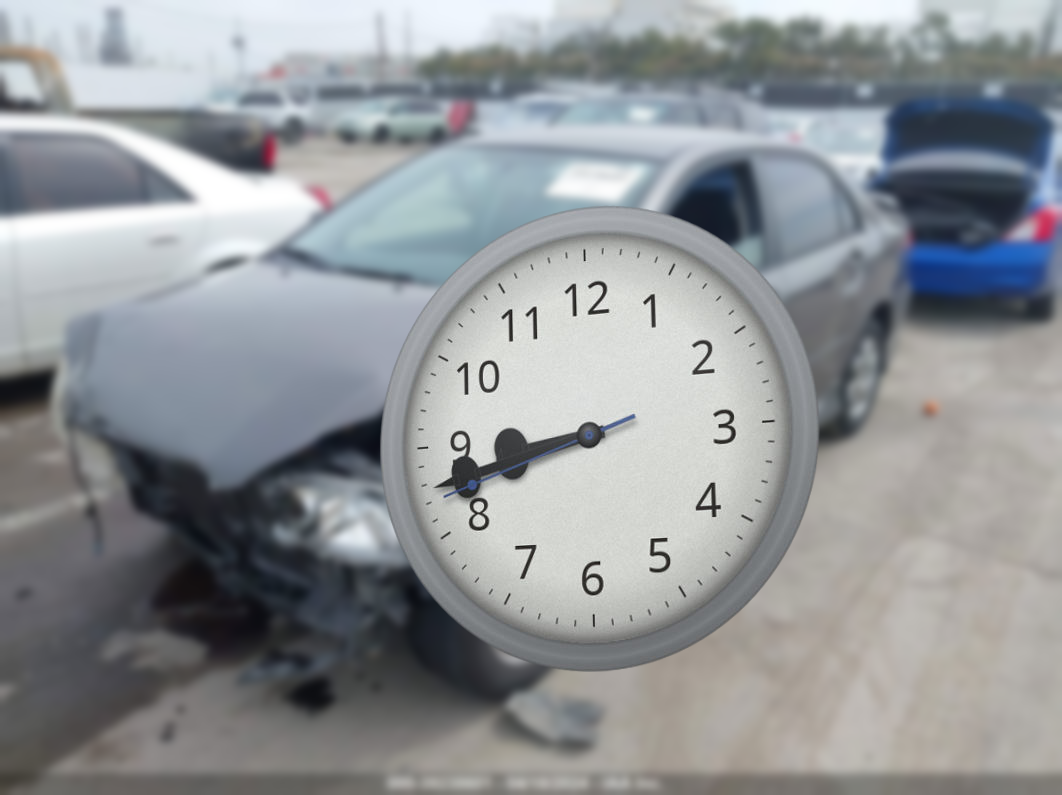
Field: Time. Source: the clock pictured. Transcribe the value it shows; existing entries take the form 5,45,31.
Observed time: 8,42,42
